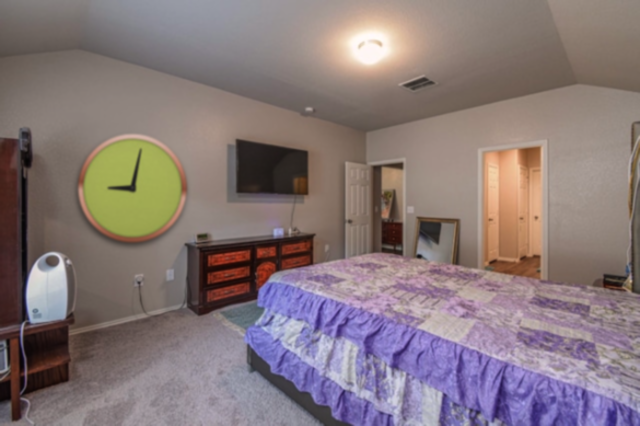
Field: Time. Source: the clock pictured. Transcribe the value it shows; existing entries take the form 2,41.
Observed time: 9,02
